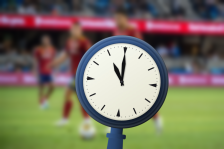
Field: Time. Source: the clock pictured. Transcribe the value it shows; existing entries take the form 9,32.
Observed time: 11,00
